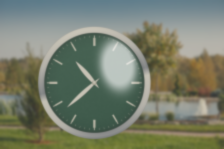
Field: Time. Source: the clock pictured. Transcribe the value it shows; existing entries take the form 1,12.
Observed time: 10,38
